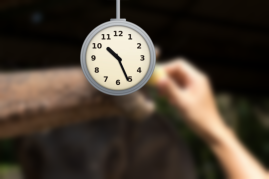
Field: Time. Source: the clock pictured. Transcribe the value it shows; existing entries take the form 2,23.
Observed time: 10,26
